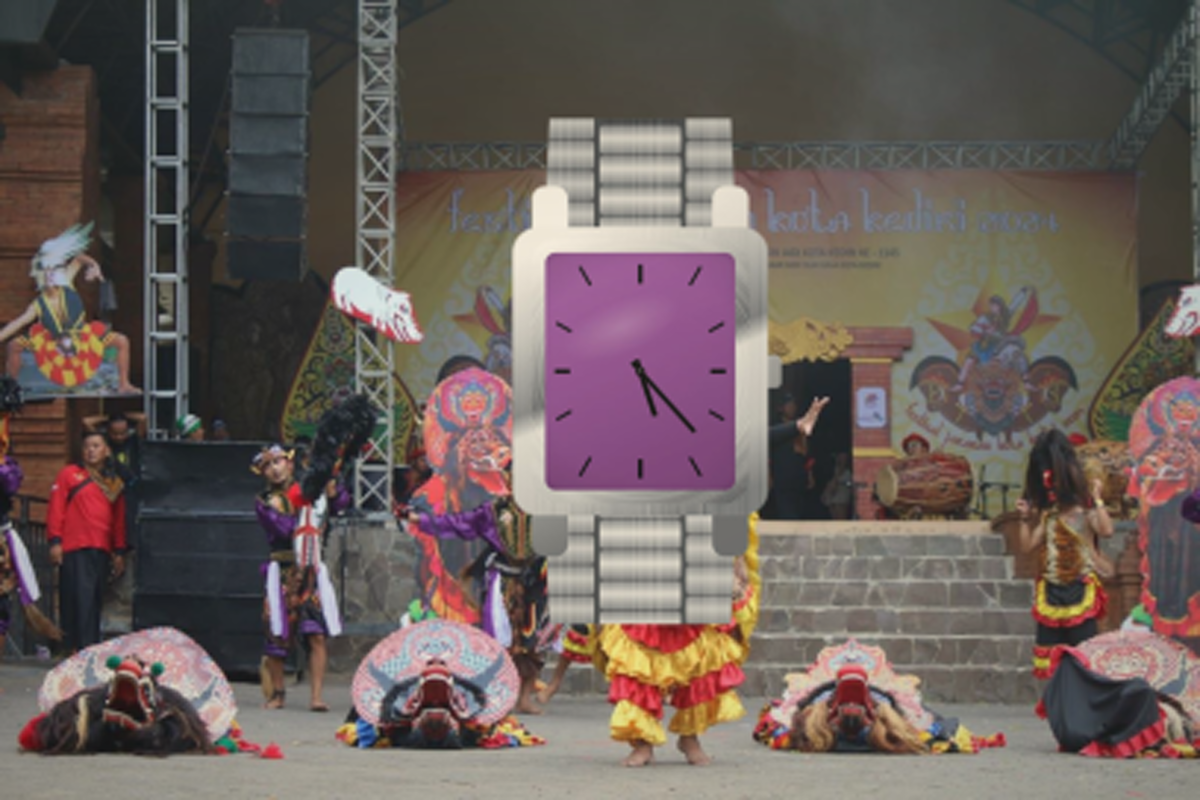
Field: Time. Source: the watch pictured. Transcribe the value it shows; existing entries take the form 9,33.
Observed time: 5,23
